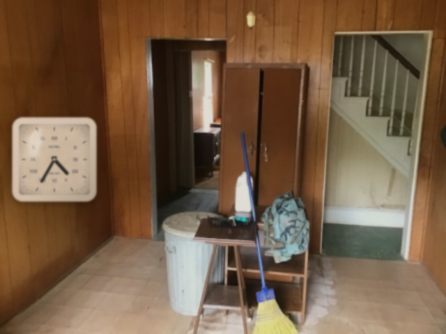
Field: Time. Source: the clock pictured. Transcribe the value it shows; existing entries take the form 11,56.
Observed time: 4,35
